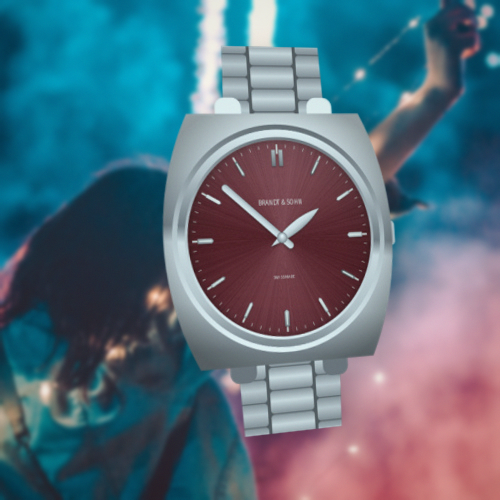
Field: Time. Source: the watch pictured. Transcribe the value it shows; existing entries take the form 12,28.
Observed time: 1,52
